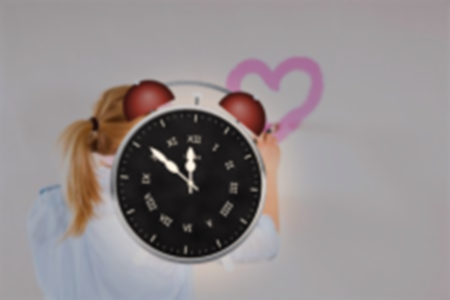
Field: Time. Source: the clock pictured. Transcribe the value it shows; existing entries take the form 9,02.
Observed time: 11,51
